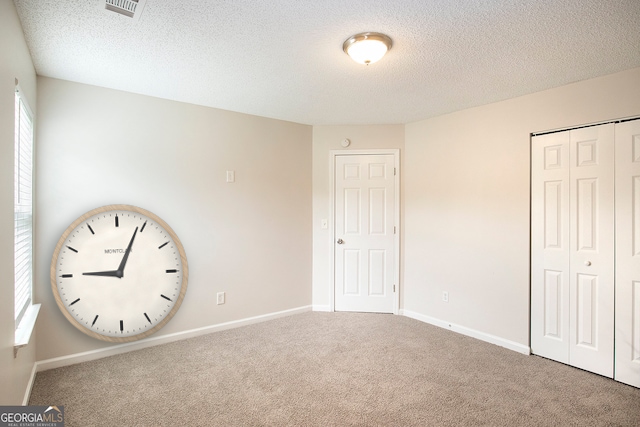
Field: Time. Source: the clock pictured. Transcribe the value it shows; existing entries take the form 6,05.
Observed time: 9,04
